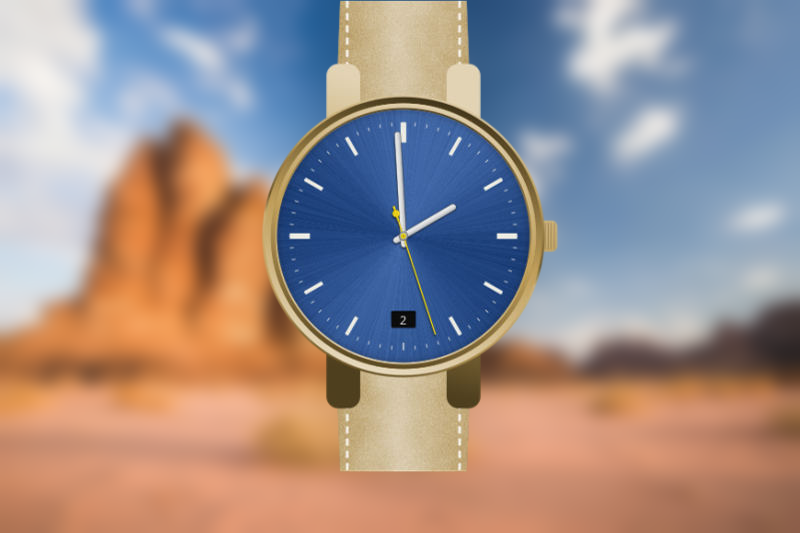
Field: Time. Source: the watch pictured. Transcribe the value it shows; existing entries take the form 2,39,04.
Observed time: 1,59,27
